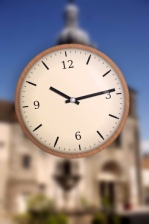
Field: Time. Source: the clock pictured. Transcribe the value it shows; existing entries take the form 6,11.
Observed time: 10,14
